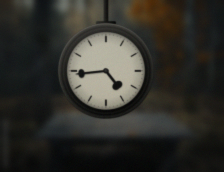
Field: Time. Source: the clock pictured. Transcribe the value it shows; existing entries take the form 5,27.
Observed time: 4,44
